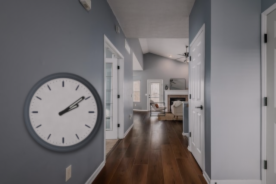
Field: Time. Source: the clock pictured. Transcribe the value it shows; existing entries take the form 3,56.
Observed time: 2,09
